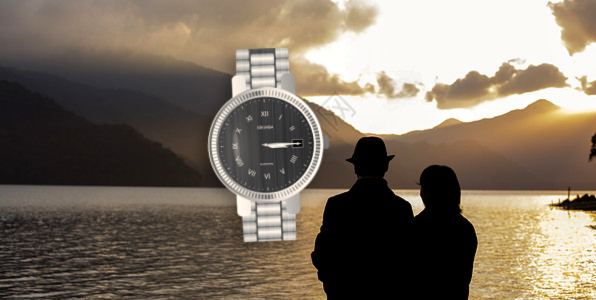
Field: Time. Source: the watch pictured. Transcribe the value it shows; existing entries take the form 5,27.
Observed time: 3,15
